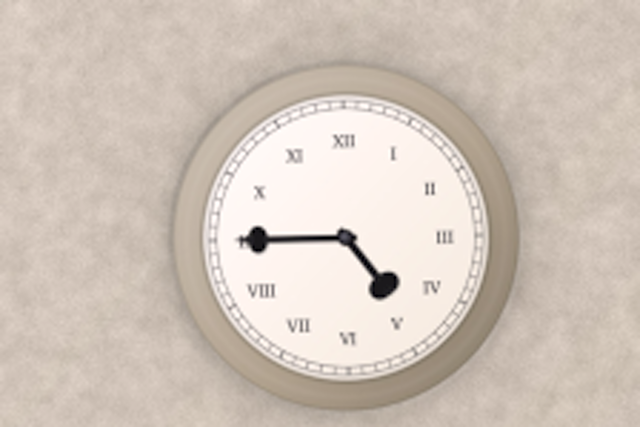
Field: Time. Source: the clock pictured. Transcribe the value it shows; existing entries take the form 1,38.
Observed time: 4,45
